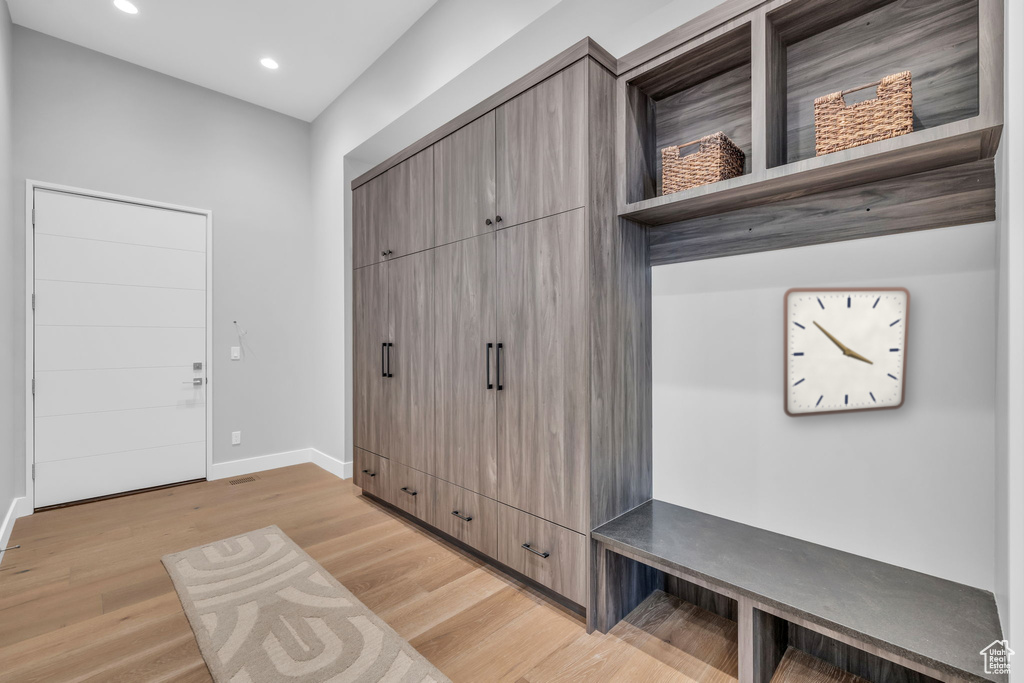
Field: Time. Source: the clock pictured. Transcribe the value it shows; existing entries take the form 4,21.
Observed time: 3,52
